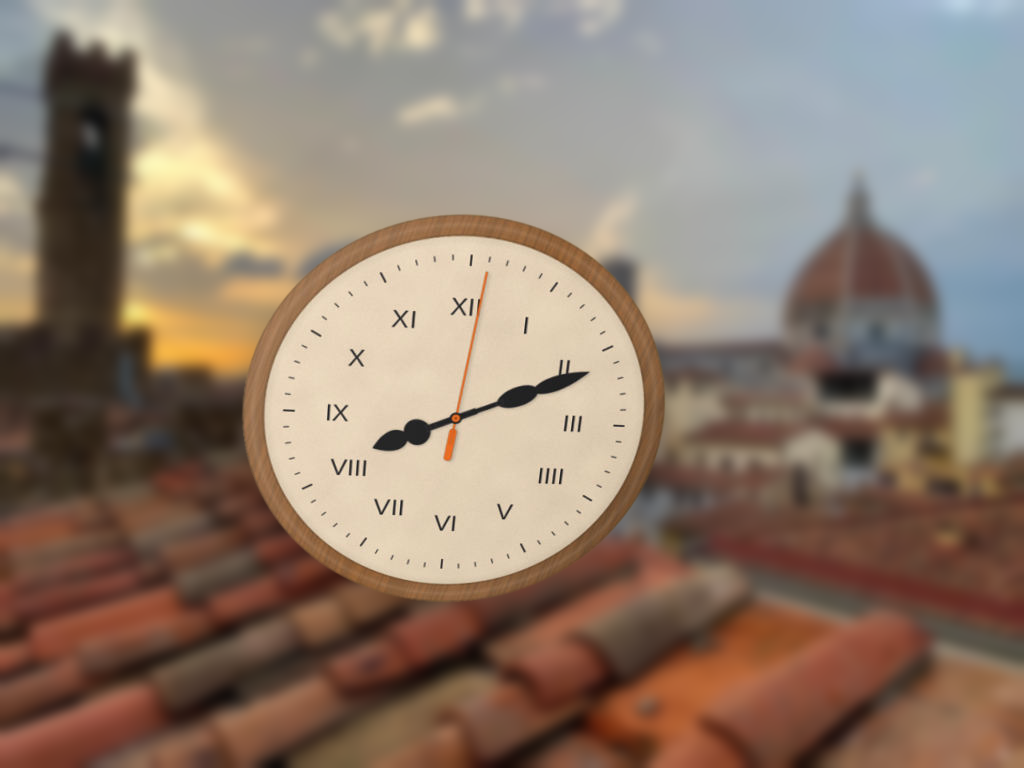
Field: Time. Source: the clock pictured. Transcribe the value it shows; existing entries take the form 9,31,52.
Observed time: 8,11,01
